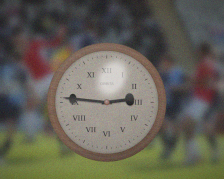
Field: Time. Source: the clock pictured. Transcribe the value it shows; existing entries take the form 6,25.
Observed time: 2,46
